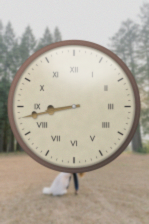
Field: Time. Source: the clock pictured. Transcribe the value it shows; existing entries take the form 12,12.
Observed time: 8,43
